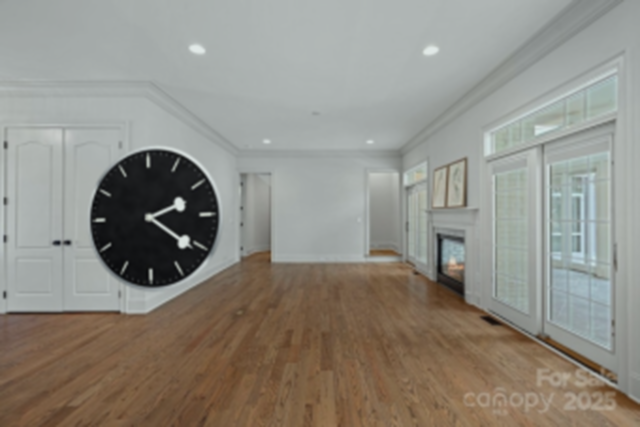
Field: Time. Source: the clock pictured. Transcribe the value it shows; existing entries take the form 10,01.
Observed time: 2,21
